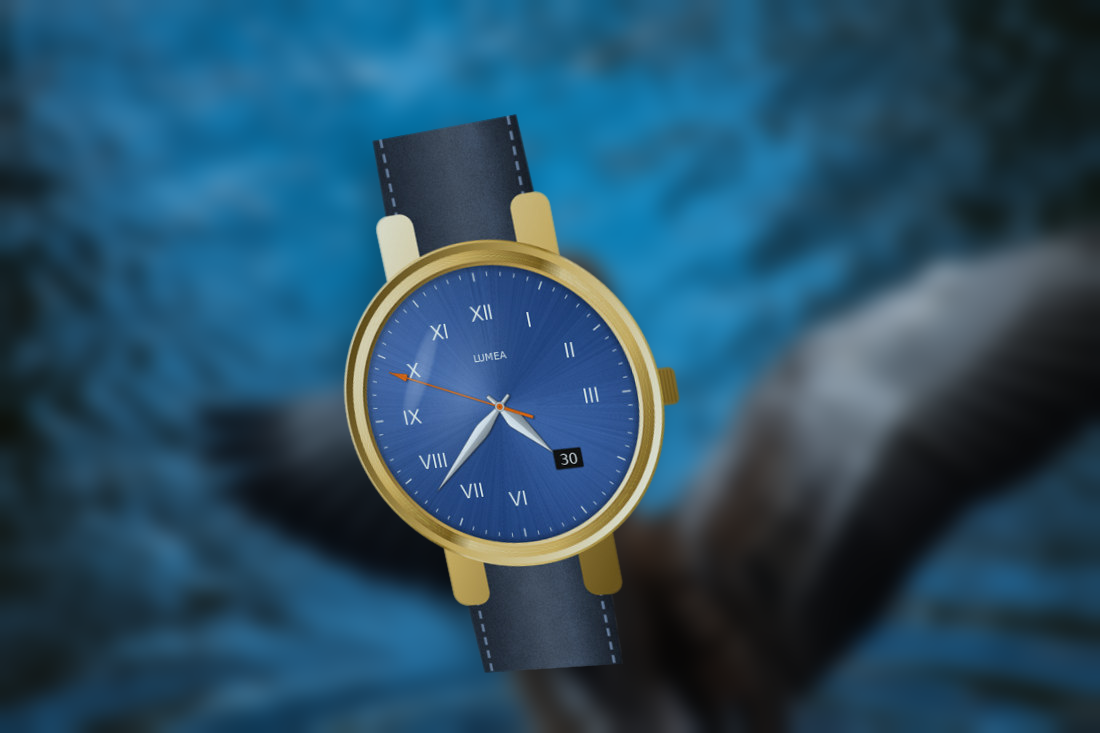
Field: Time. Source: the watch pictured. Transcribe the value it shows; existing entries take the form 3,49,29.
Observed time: 4,37,49
